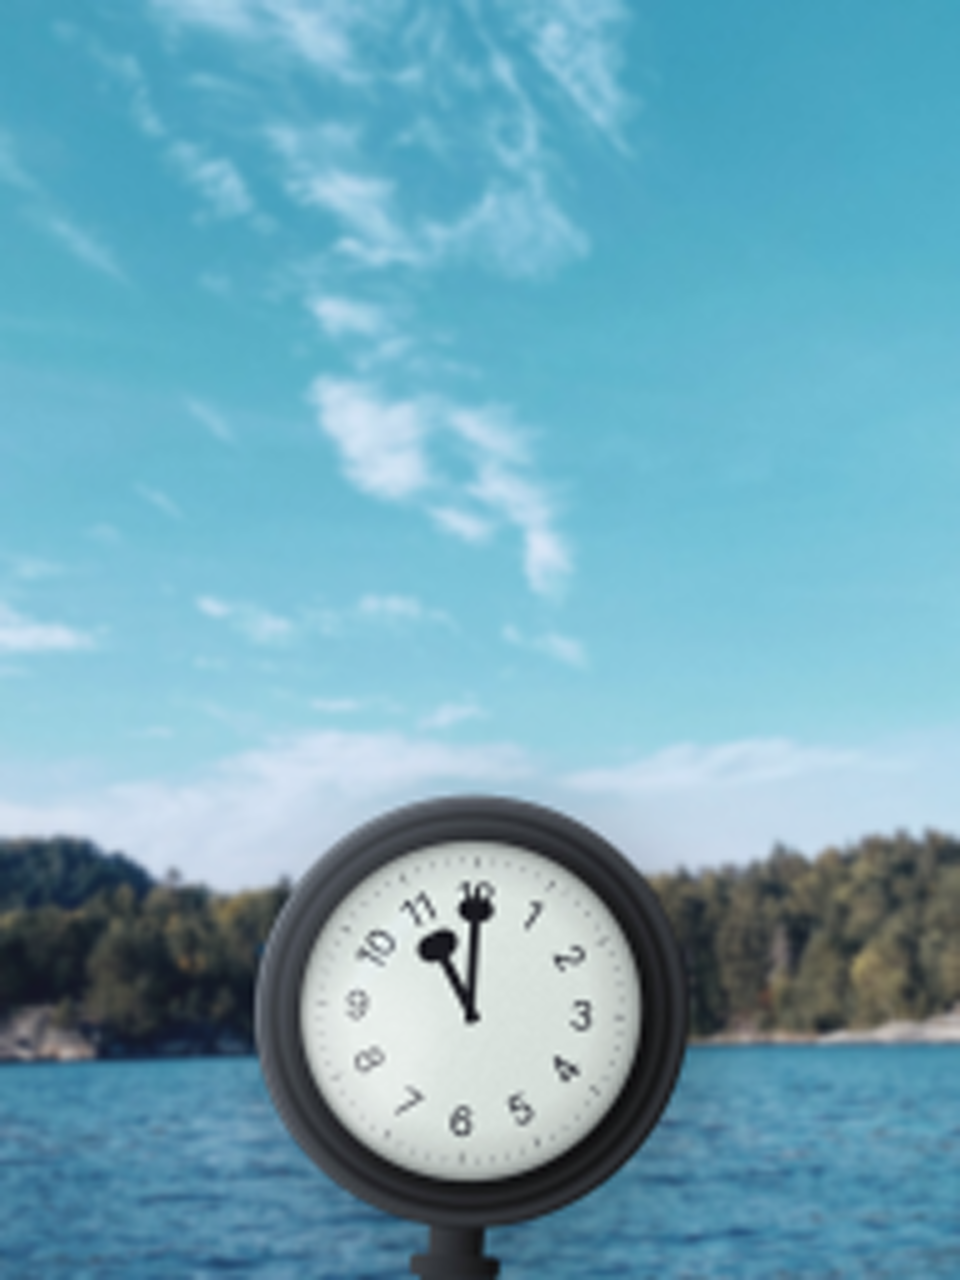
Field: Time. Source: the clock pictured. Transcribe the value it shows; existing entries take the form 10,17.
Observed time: 11,00
